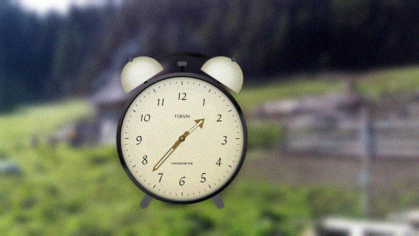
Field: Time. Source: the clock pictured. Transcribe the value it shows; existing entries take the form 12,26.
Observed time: 1,37
